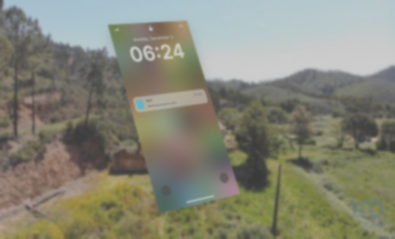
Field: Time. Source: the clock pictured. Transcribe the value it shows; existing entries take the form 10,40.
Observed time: 6,24
